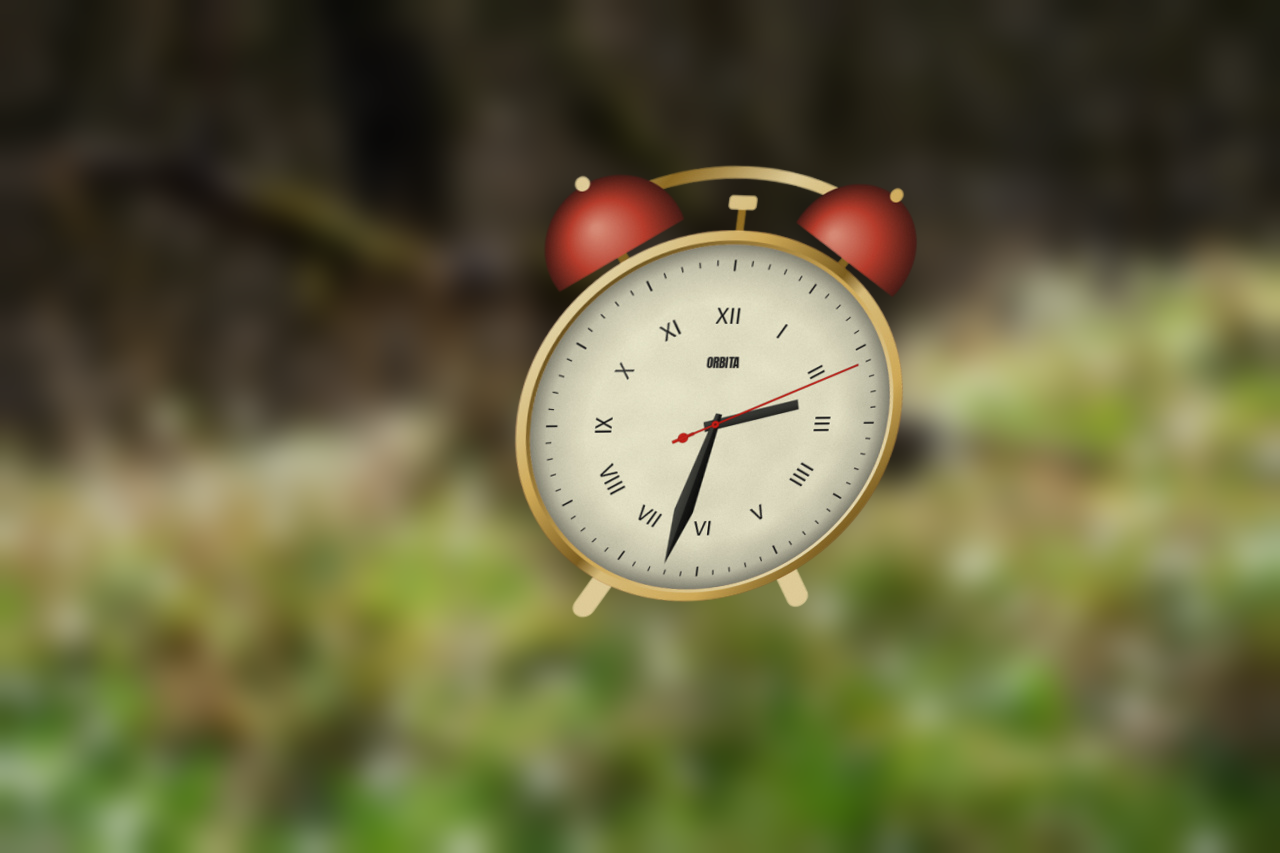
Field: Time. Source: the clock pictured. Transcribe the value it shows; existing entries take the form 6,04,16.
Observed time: 2,32,11
